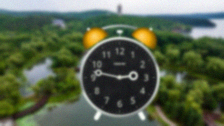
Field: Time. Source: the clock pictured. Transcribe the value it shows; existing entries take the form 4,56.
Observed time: 2,47
